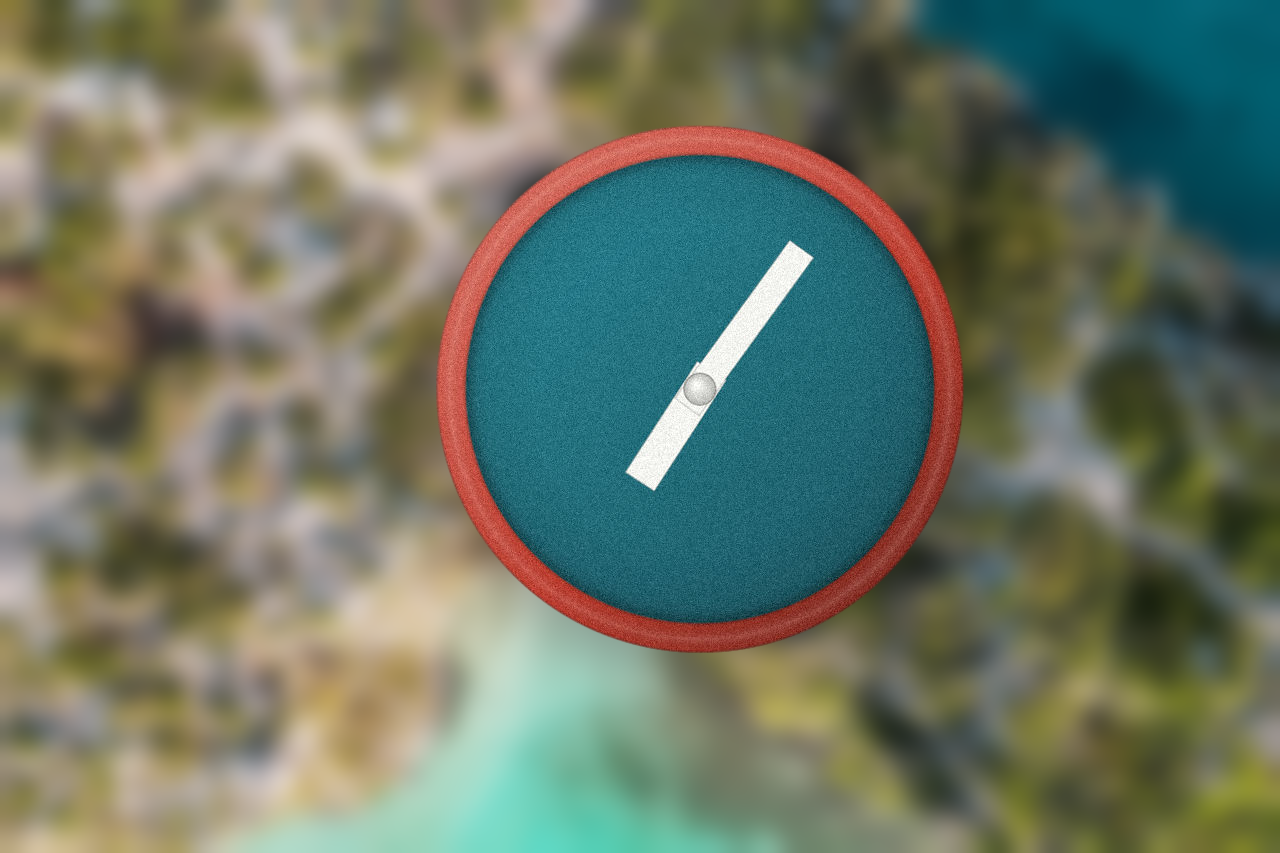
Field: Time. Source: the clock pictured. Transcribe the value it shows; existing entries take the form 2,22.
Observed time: 7,06
